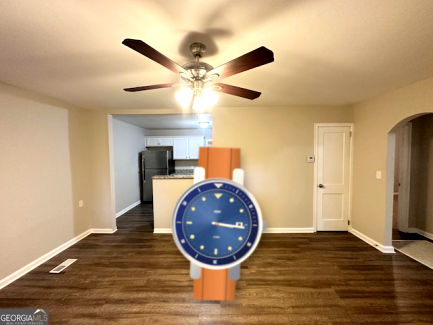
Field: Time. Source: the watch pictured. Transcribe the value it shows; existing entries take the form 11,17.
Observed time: 3,16
